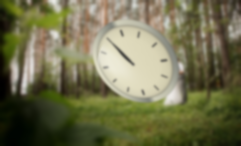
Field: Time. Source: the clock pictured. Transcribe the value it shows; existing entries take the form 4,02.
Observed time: 10,55
